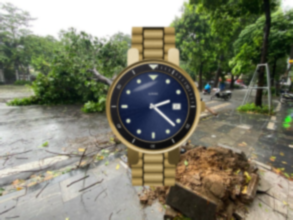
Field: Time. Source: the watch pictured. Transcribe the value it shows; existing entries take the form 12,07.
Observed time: 2,22
